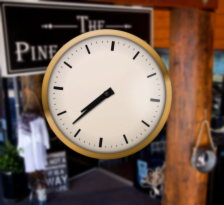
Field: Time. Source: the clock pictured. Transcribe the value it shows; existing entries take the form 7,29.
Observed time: 7,37
